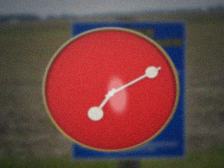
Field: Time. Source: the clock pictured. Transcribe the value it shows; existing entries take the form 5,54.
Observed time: 7,10
